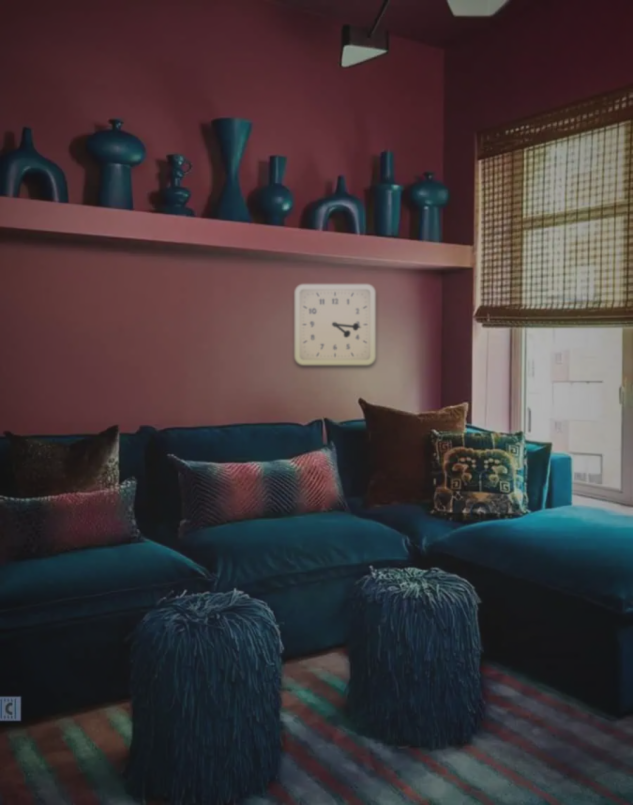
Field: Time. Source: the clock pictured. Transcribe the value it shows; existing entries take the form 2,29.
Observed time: 4,16
